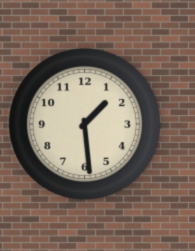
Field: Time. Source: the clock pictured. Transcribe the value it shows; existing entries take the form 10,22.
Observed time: 1,29
